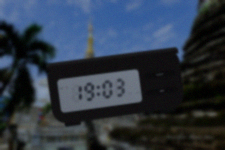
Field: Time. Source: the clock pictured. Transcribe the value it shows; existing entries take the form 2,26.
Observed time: 19,03
